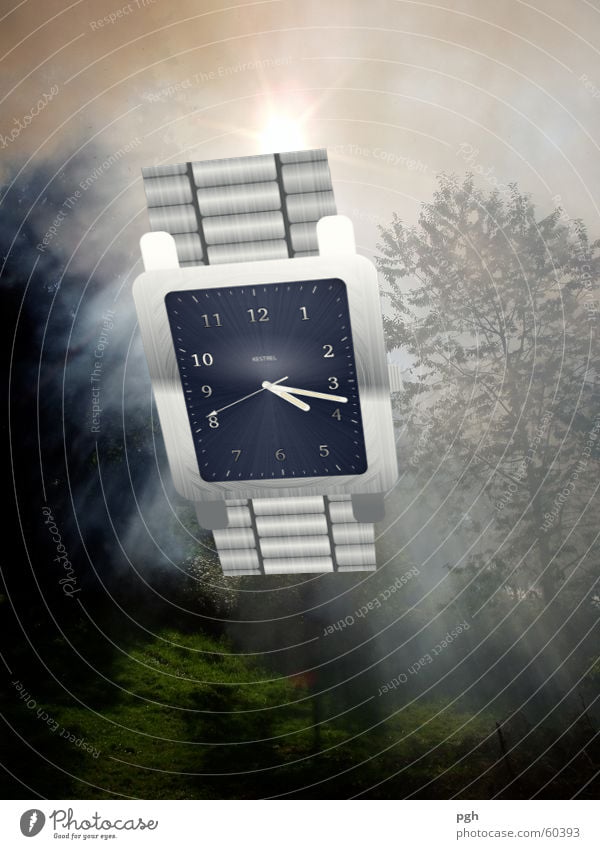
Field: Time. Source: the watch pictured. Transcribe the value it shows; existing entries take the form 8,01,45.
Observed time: 4,17,41
